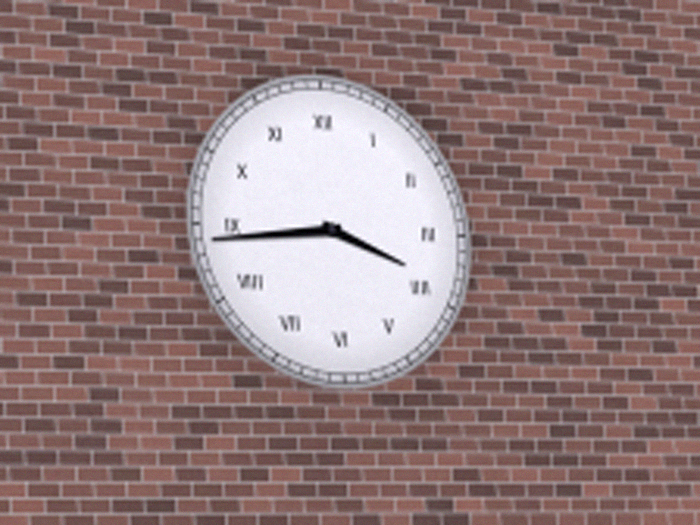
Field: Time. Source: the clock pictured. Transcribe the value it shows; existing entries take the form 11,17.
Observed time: 3,44
